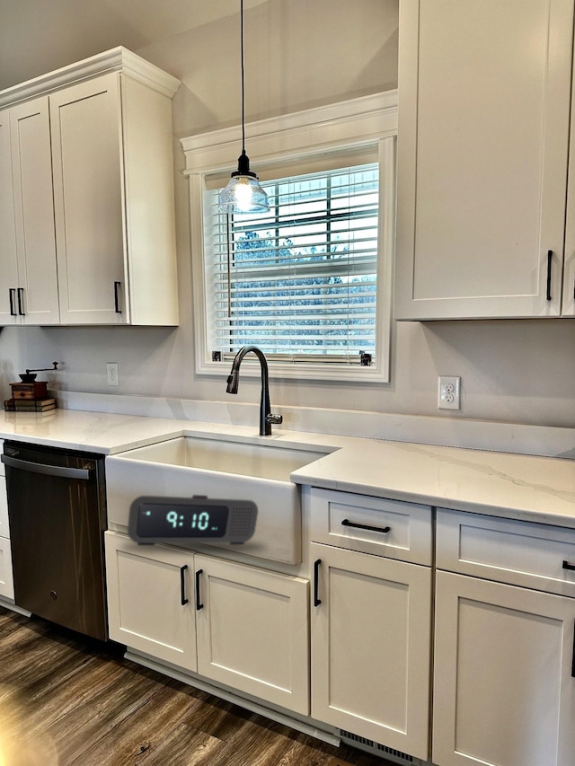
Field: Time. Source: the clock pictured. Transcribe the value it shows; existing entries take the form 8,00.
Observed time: 9,10
